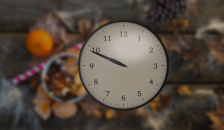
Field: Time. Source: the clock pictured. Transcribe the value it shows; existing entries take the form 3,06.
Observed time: 9,49
